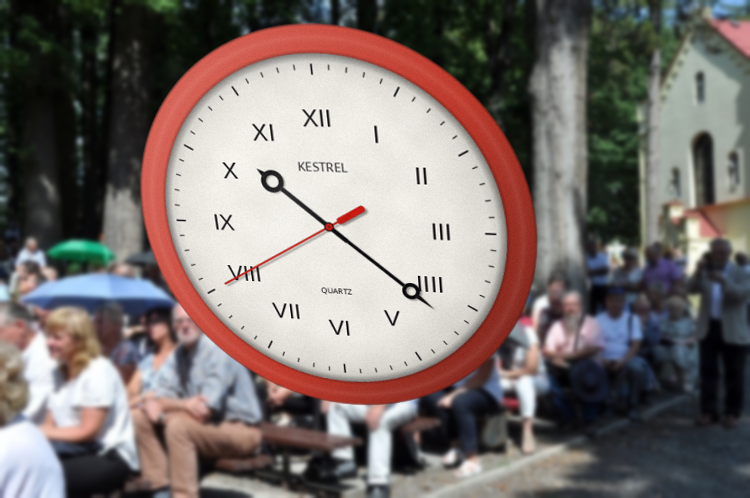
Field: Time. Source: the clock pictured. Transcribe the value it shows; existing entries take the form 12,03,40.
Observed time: 10,21,40
